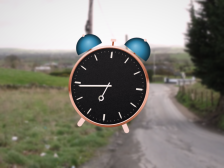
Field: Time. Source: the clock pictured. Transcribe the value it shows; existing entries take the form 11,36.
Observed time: 6,44
